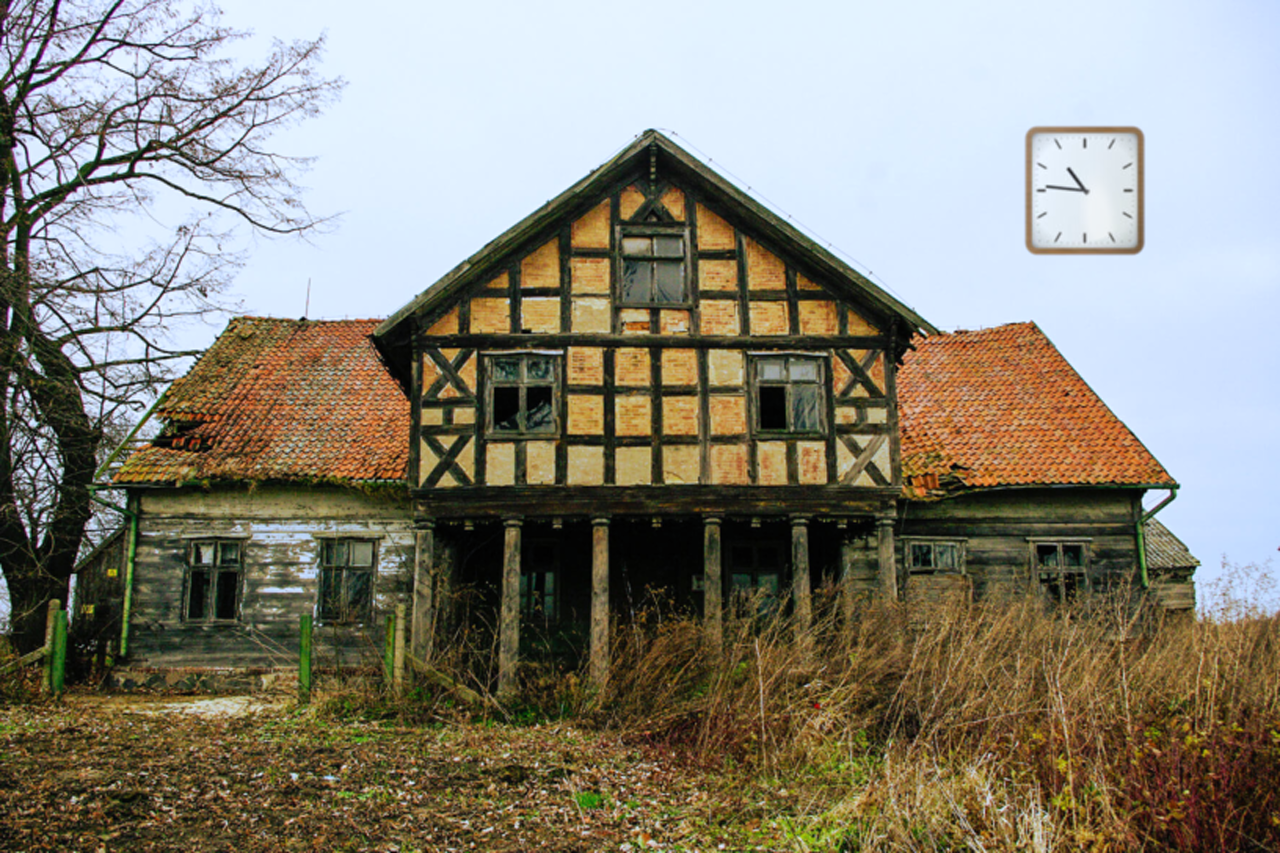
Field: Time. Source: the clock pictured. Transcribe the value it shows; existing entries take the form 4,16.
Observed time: 10,46
